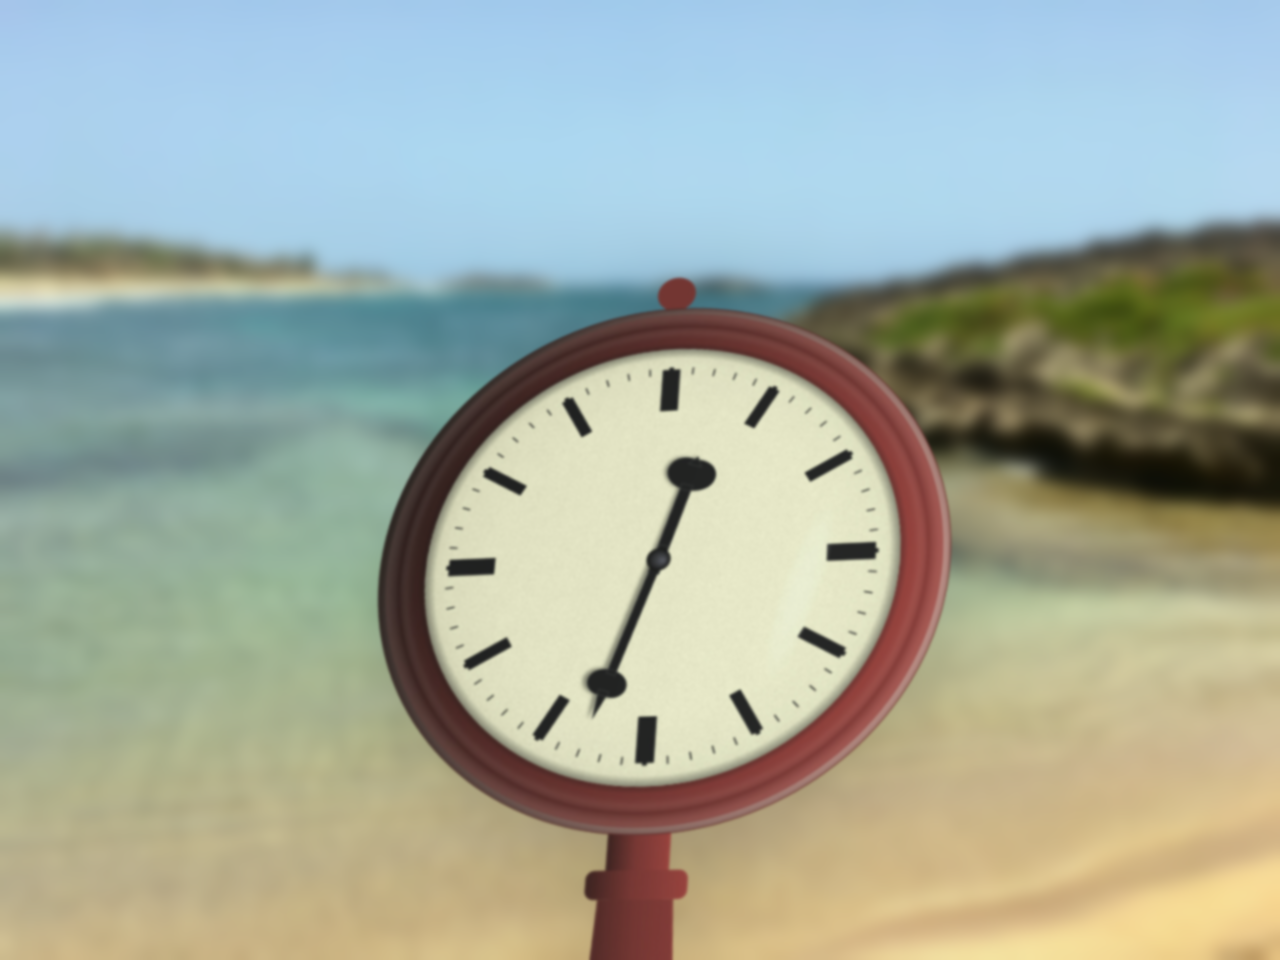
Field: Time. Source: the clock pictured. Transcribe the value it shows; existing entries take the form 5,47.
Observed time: 12,33
